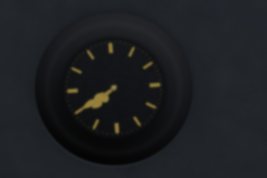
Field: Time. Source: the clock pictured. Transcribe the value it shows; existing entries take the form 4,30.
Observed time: 7,40
